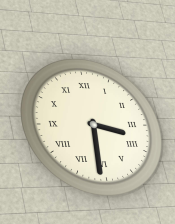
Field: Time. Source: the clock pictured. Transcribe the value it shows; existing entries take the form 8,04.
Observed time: 3,31
